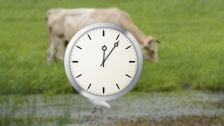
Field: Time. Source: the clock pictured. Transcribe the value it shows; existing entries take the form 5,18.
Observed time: 12,06
